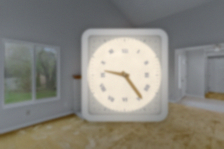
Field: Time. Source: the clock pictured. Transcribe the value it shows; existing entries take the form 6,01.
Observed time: 9,24
